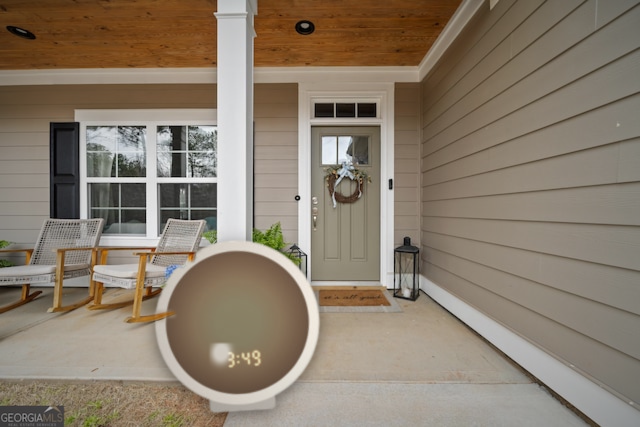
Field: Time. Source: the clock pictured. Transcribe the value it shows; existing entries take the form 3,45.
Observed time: 3,49
